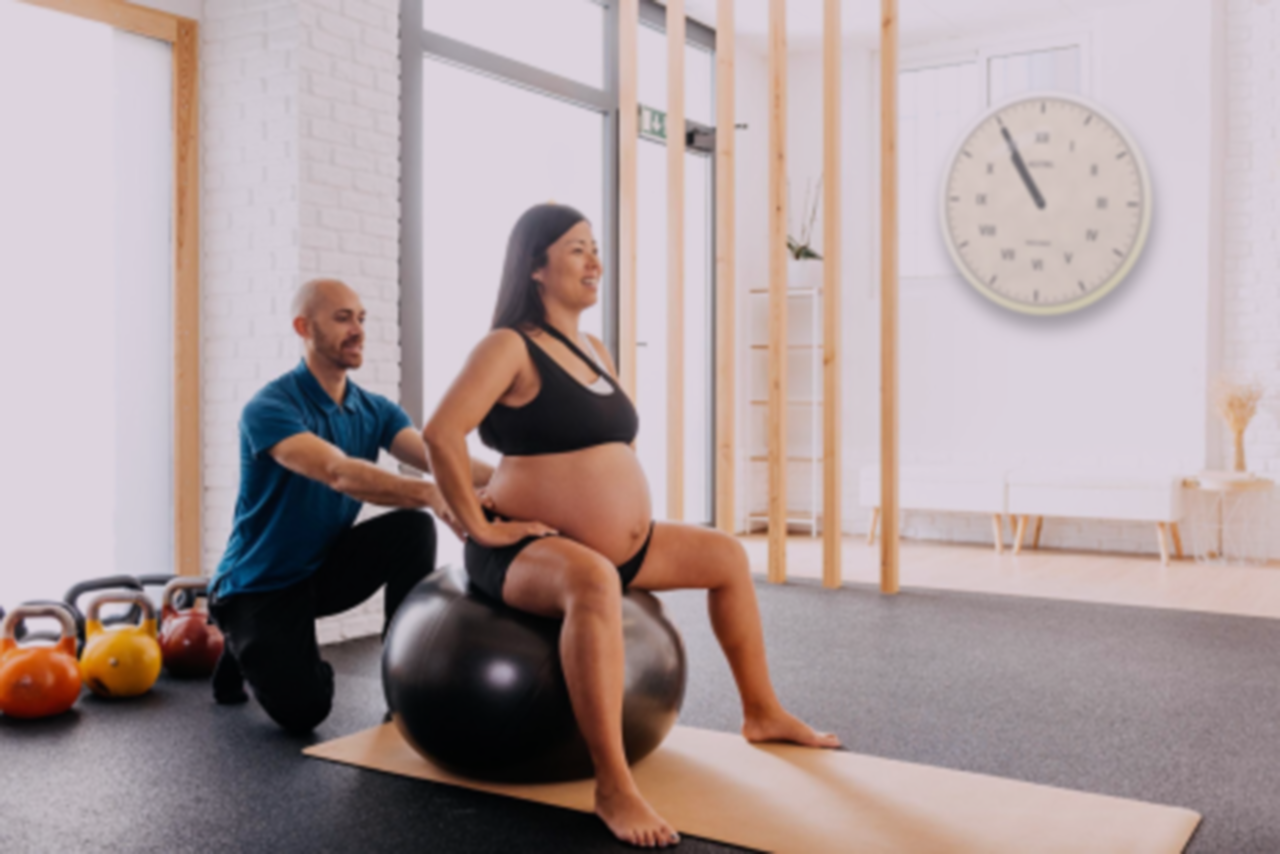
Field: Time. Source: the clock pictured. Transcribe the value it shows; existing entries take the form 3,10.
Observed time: 10,55
